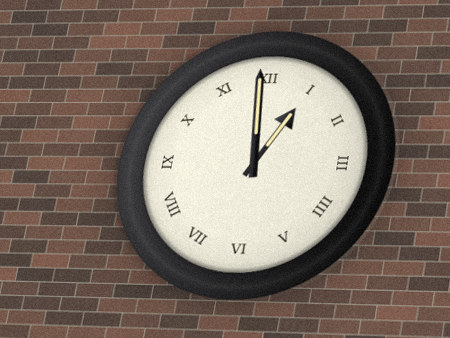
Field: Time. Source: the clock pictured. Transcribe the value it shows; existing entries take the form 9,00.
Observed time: 12,59
